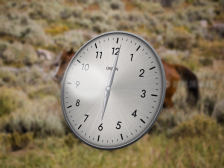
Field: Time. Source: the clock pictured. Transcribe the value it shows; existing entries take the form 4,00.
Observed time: 6,01
